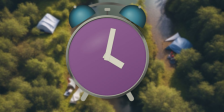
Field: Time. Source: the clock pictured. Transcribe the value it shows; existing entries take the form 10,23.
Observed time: 4,02
